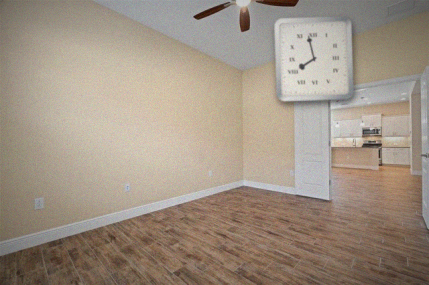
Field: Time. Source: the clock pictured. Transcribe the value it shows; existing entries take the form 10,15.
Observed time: 7,58
